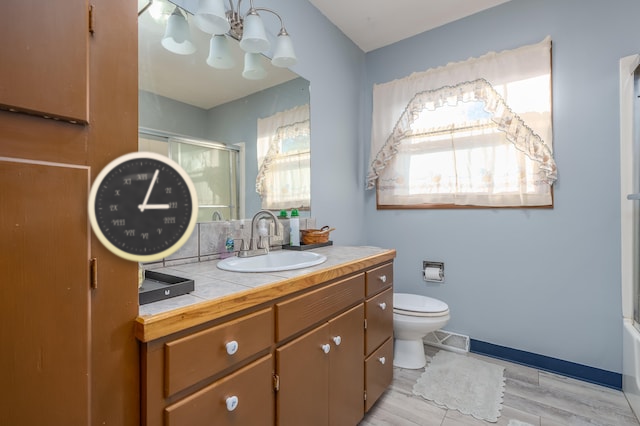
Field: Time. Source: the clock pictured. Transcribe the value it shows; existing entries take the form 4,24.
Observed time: 3,04
